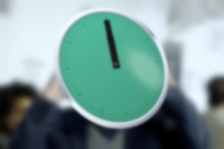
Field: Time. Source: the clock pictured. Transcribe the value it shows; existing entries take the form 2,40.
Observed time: 12,00
